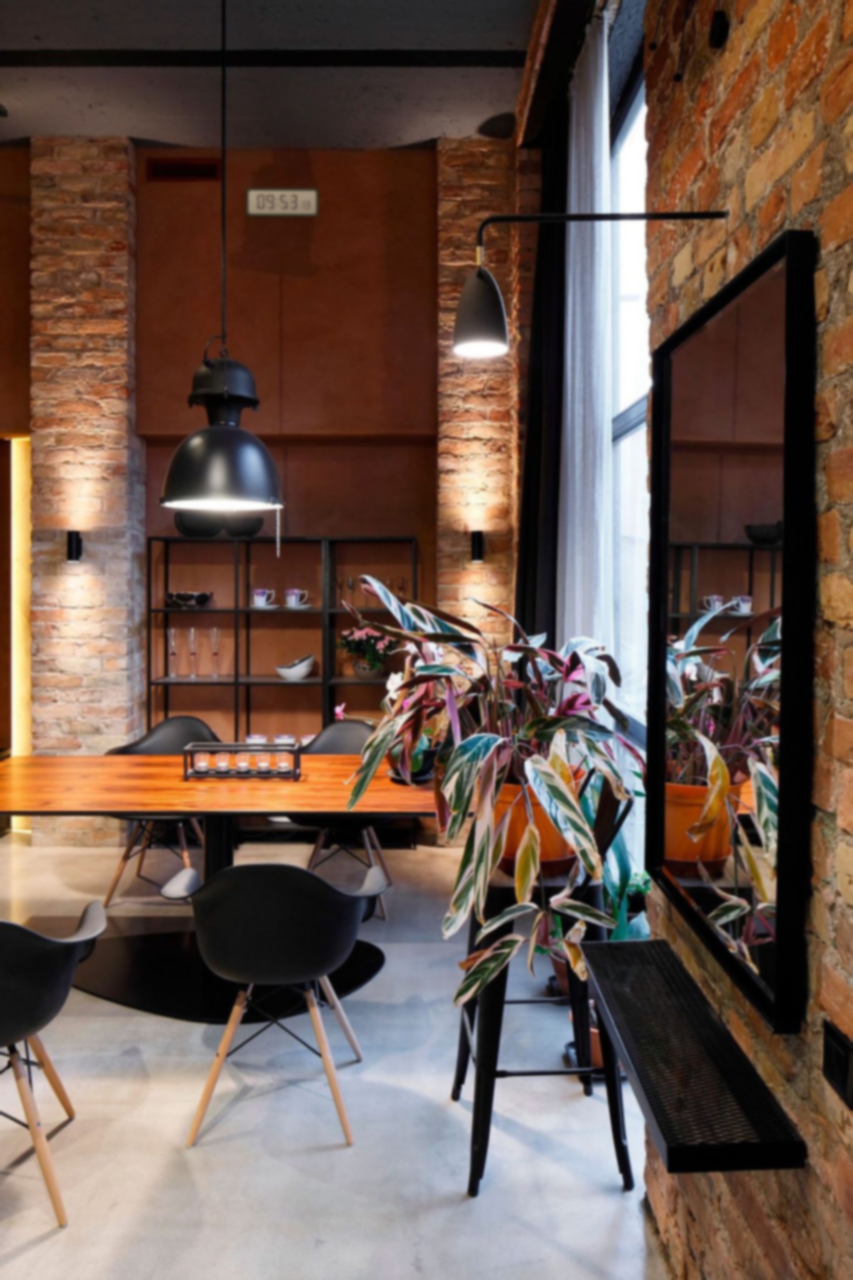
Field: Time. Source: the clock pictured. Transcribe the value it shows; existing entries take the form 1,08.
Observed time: 9,53
